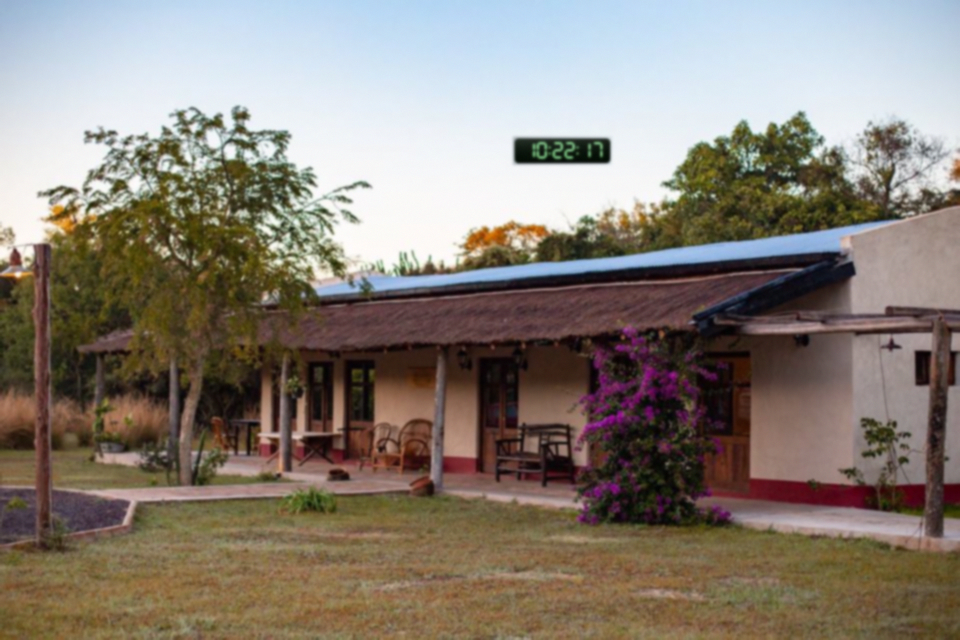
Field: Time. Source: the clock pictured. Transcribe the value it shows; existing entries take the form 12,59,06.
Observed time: 10,22,17
